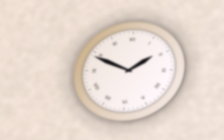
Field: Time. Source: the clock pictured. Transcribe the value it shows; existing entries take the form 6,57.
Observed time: 1,49
